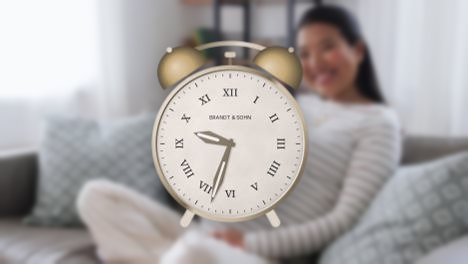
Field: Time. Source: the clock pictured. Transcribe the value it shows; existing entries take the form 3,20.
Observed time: 9,33
